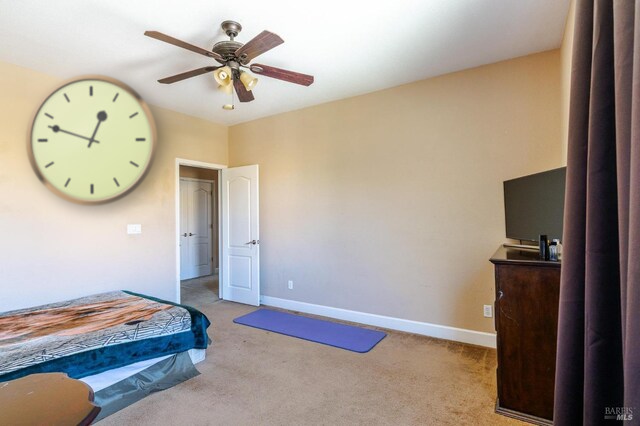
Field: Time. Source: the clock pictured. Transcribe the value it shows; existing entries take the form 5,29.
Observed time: 12,48
